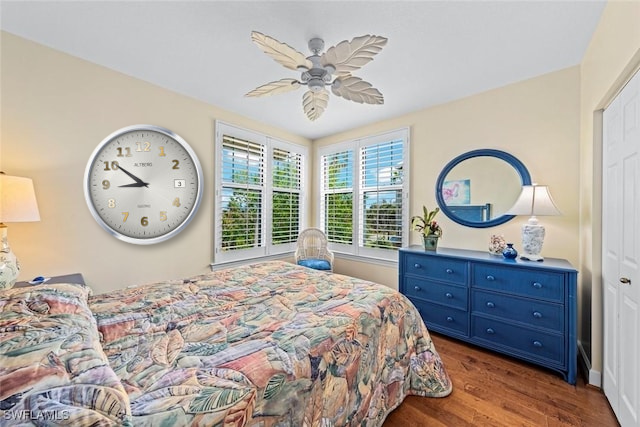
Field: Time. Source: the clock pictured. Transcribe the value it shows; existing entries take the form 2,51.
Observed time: 8,51
